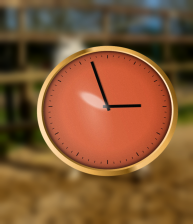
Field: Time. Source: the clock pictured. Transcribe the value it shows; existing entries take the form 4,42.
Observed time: 2,57
